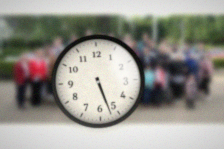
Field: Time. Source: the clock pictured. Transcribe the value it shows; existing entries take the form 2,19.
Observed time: 5,27
